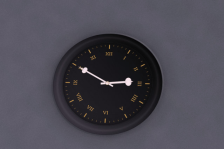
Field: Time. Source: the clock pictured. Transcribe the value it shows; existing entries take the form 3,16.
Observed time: 2,50
